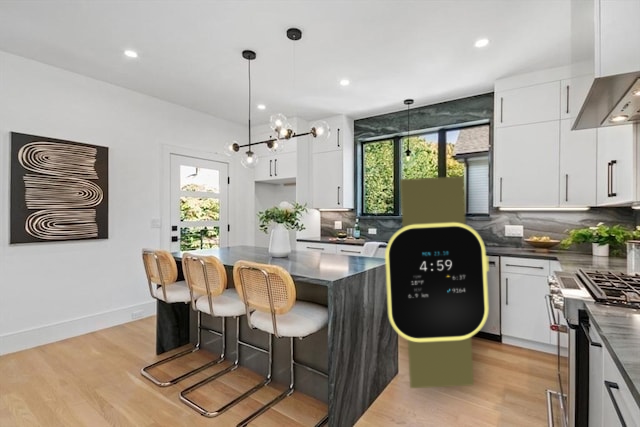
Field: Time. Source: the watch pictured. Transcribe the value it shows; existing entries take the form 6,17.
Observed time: 4,59
